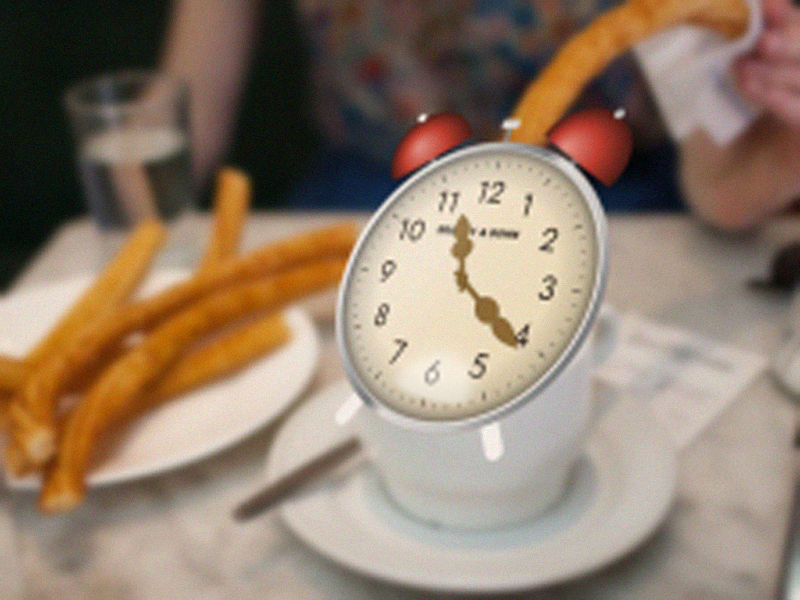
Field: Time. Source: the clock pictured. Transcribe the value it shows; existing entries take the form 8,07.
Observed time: 11,21
